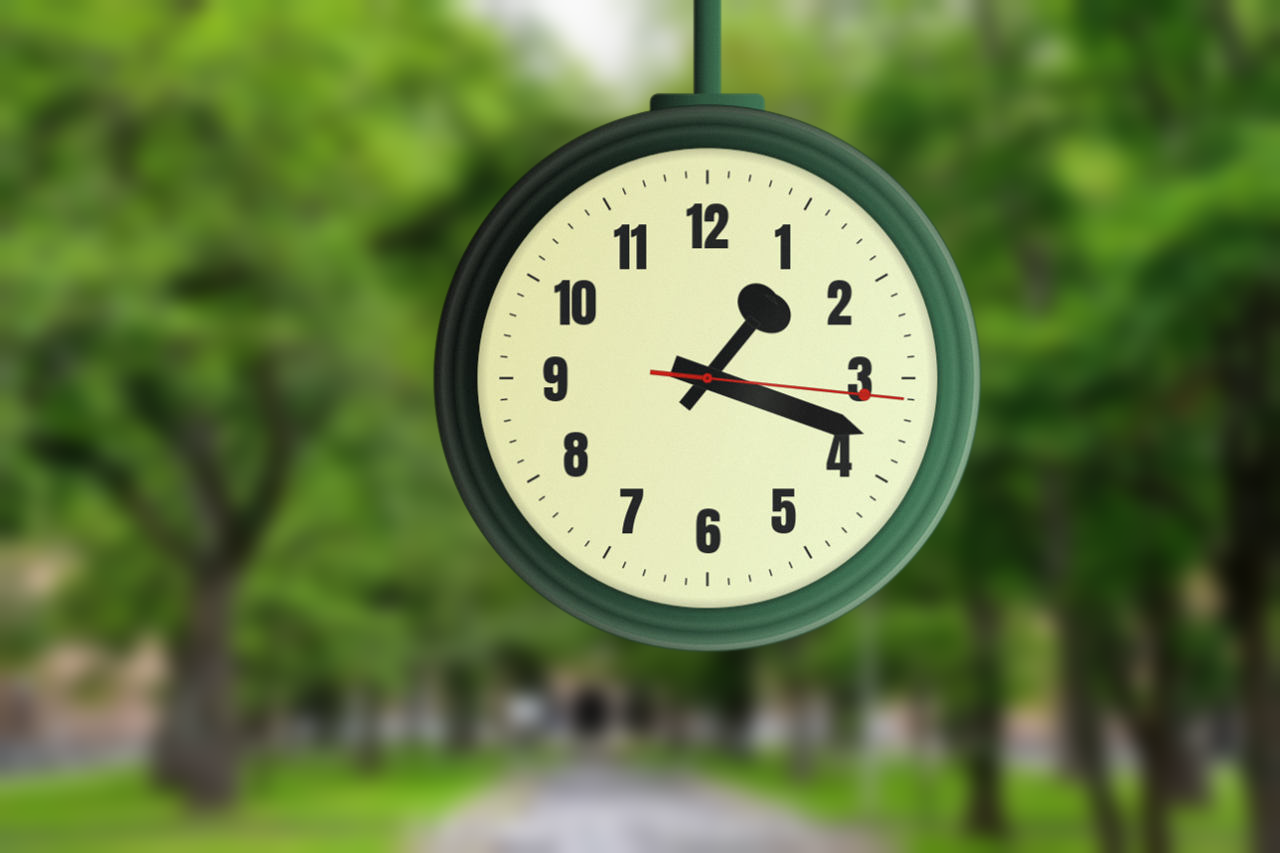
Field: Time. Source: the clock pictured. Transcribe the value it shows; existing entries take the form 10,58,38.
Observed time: 1,18,16
